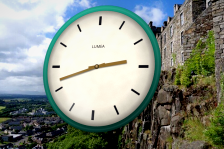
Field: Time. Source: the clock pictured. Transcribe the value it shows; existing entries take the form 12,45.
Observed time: 2,42
